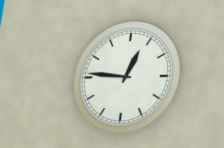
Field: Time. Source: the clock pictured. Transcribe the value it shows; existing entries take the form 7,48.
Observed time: 12,46
